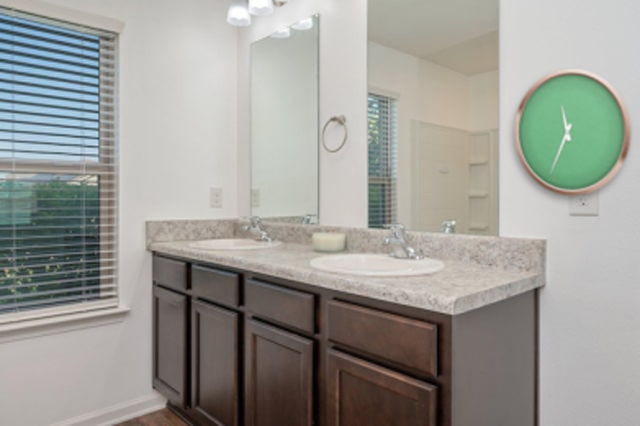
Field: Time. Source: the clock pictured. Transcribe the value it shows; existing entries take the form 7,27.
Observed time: 11,34
